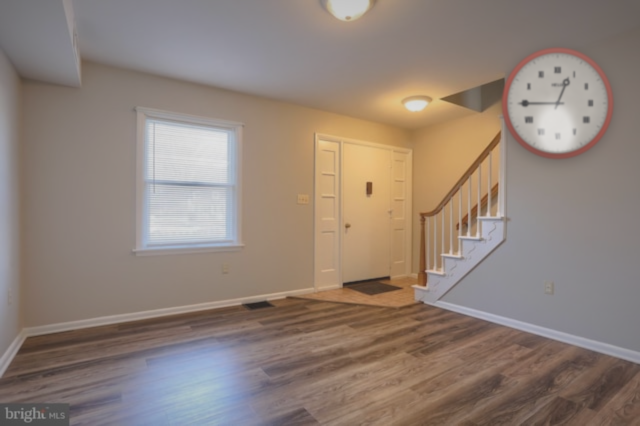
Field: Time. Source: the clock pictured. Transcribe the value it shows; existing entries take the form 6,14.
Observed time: 12,45
